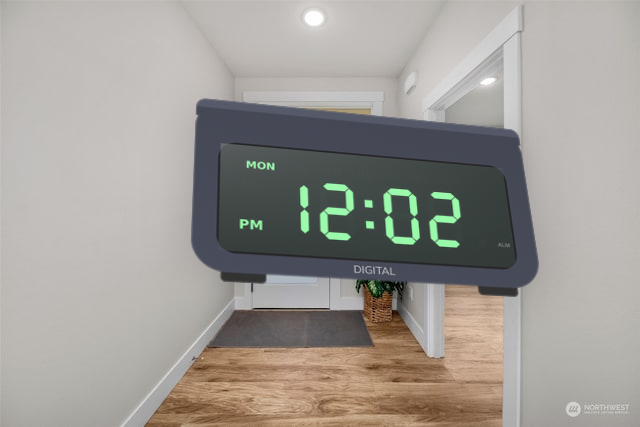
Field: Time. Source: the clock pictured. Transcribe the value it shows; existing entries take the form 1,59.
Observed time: 12,02
